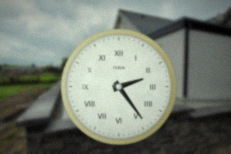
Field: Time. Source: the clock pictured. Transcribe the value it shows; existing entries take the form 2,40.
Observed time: 2,24
